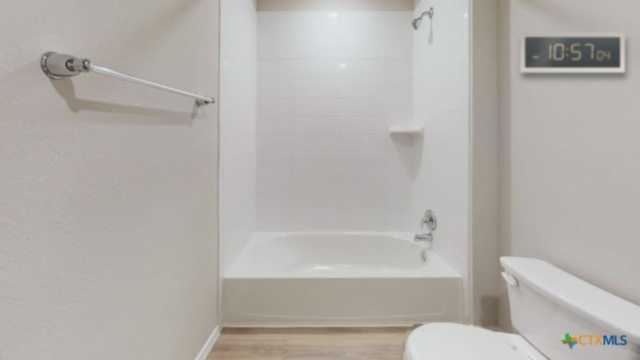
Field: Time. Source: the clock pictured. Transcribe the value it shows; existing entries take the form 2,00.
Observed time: 10,57
